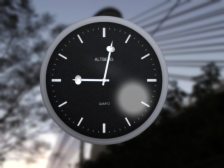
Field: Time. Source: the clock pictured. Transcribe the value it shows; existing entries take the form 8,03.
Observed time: 9,02
